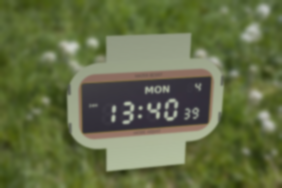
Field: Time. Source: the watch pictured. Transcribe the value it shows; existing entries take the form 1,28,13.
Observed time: 13,40,39
